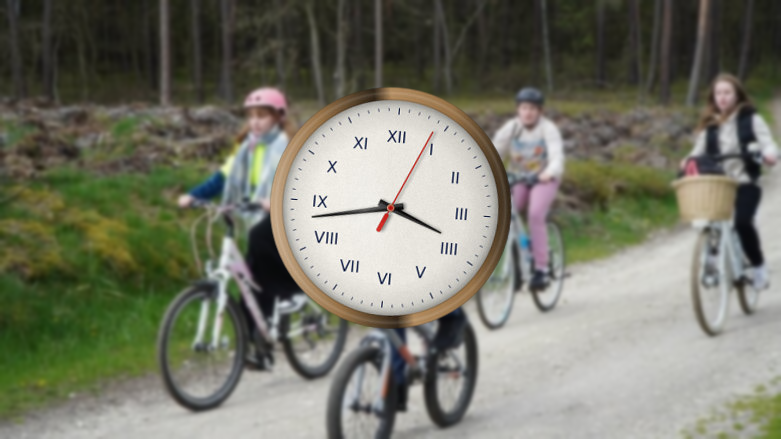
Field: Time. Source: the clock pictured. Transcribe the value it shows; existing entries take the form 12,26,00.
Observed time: 3,43,04
